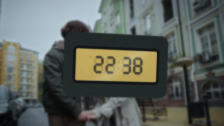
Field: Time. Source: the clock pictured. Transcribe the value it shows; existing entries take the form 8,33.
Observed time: 22,38
